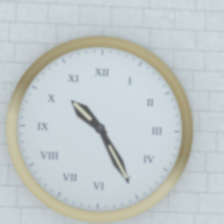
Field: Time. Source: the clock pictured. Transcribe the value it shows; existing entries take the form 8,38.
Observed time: 10,25
